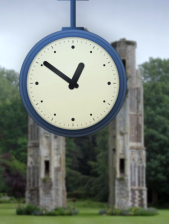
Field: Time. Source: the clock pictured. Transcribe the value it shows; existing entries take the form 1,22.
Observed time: 12,51
